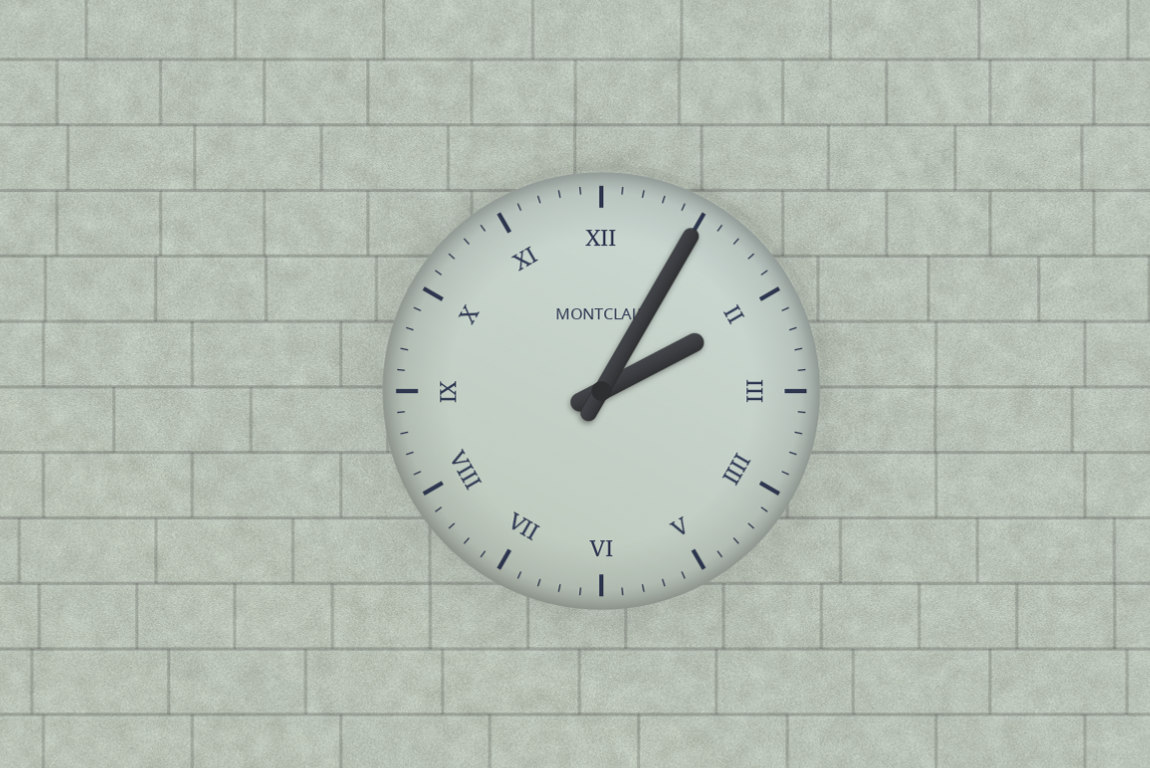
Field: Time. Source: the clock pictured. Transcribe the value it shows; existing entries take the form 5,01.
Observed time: 2,05
